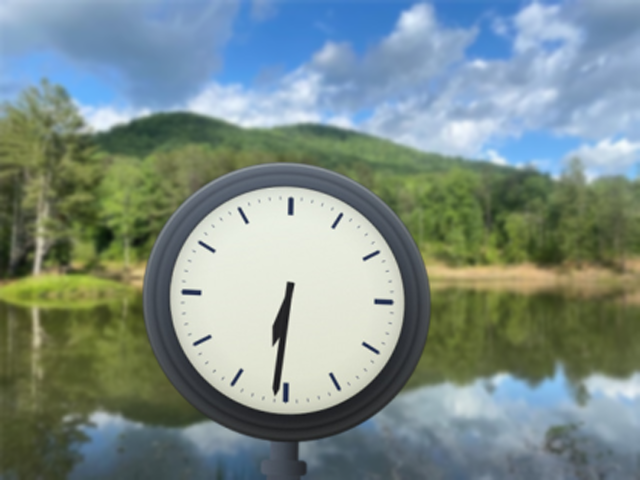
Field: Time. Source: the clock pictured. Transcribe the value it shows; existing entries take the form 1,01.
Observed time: 6,31
